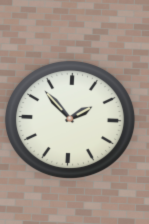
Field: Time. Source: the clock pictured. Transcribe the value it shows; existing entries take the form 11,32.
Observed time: 1,53
